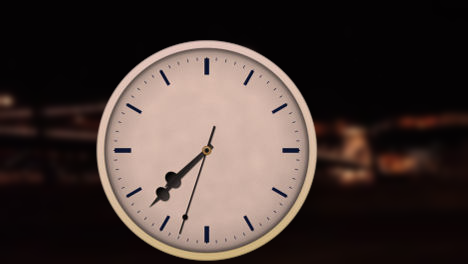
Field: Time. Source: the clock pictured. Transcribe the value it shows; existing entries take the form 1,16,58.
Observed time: 7,37,33
